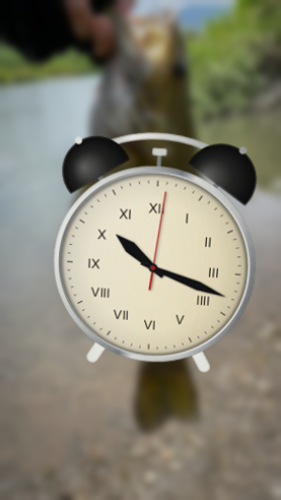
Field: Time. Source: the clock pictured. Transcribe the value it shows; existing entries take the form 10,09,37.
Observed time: 10,18,01
